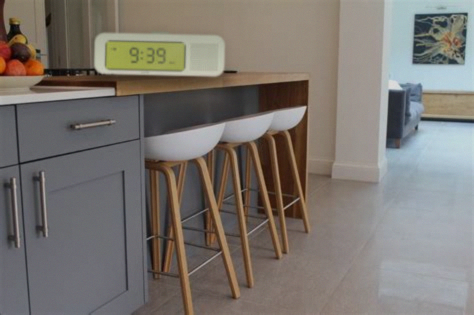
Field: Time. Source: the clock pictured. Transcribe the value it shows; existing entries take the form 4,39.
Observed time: 9,39
